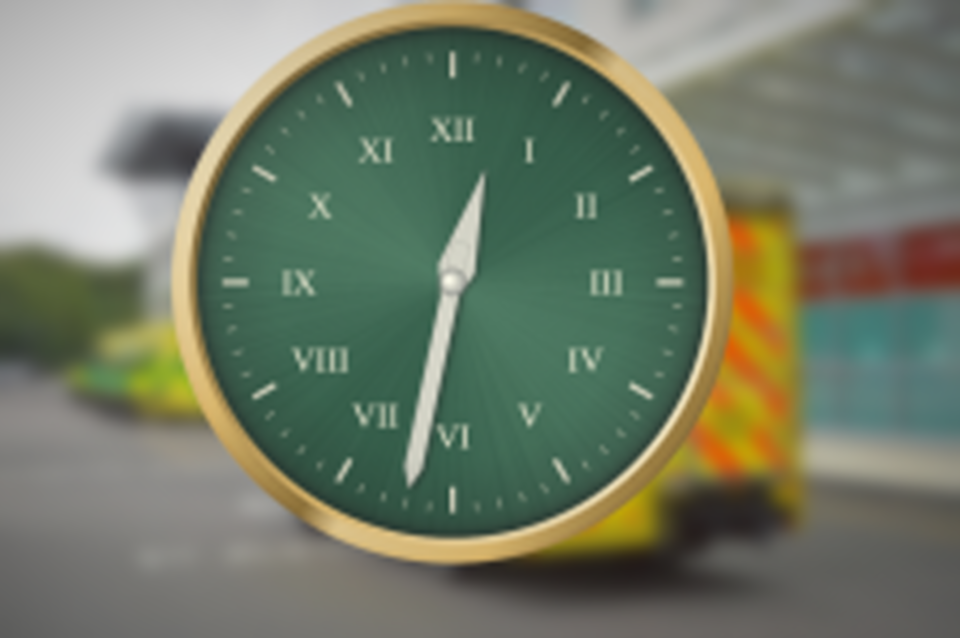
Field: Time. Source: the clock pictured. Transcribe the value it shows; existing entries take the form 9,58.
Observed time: 12,32
